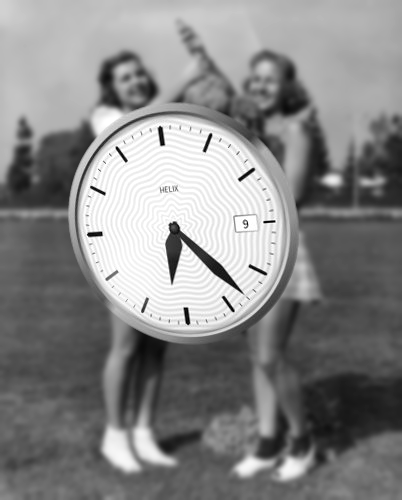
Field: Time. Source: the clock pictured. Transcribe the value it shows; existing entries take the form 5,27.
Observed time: 6,23
